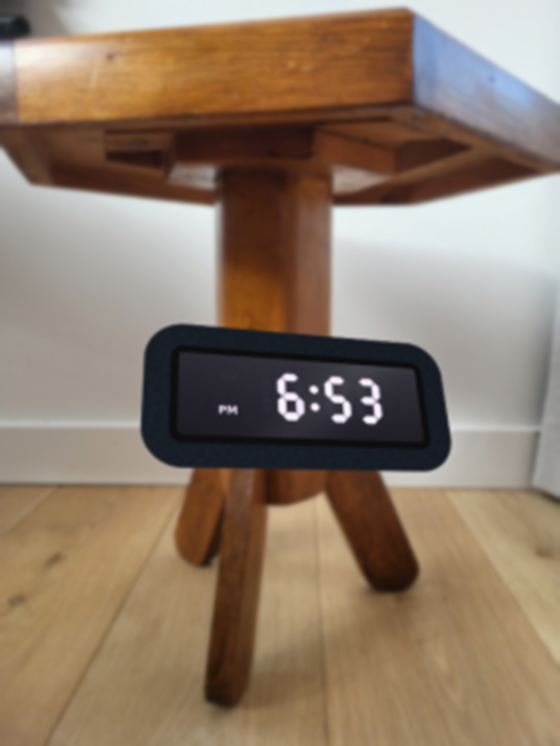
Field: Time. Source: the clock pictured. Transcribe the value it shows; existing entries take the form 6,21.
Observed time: 6,53
